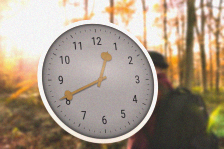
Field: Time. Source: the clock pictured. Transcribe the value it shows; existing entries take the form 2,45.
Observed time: 12,41
